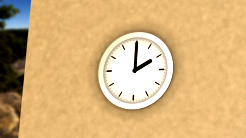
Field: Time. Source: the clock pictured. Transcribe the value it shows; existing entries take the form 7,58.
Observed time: 2,00
